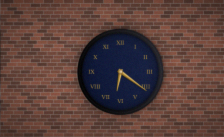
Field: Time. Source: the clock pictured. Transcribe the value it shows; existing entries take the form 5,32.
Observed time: 6,21
